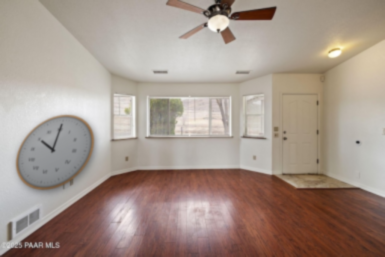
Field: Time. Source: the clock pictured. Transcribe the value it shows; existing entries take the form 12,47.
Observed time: 10,00
